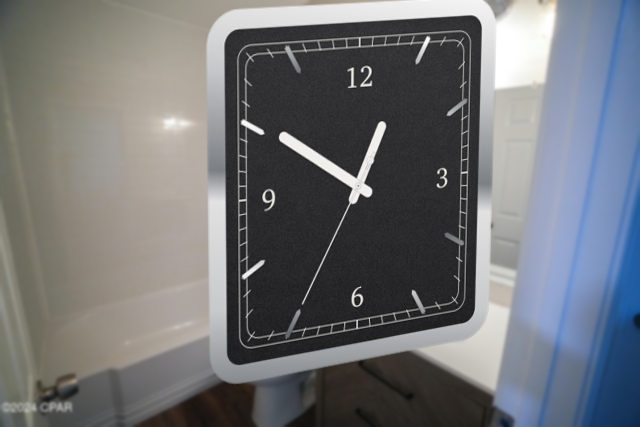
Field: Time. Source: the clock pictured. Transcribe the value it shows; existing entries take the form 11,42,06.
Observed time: 12,50,35
